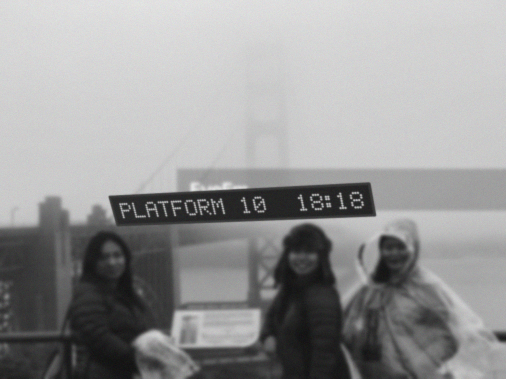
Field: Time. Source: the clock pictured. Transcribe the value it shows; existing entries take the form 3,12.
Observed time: 18,18
